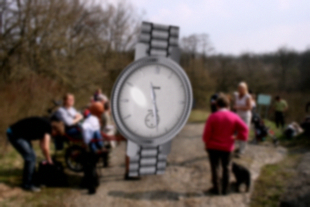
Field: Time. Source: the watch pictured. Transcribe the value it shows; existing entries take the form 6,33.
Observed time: 11,28
